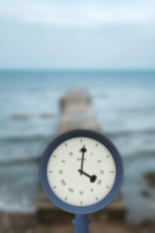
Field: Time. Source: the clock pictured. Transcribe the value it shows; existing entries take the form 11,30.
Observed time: 4,01
